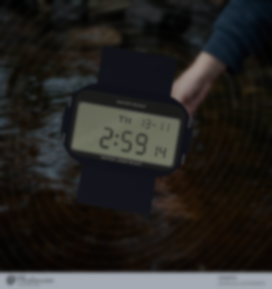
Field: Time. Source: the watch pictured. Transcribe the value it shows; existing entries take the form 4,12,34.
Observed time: 2,59,14
